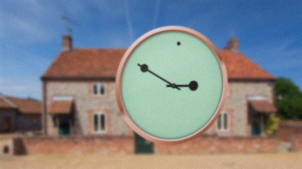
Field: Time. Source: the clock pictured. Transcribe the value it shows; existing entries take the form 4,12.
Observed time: 2,49
